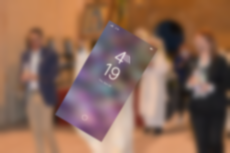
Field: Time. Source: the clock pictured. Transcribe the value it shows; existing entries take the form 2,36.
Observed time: 4,19
